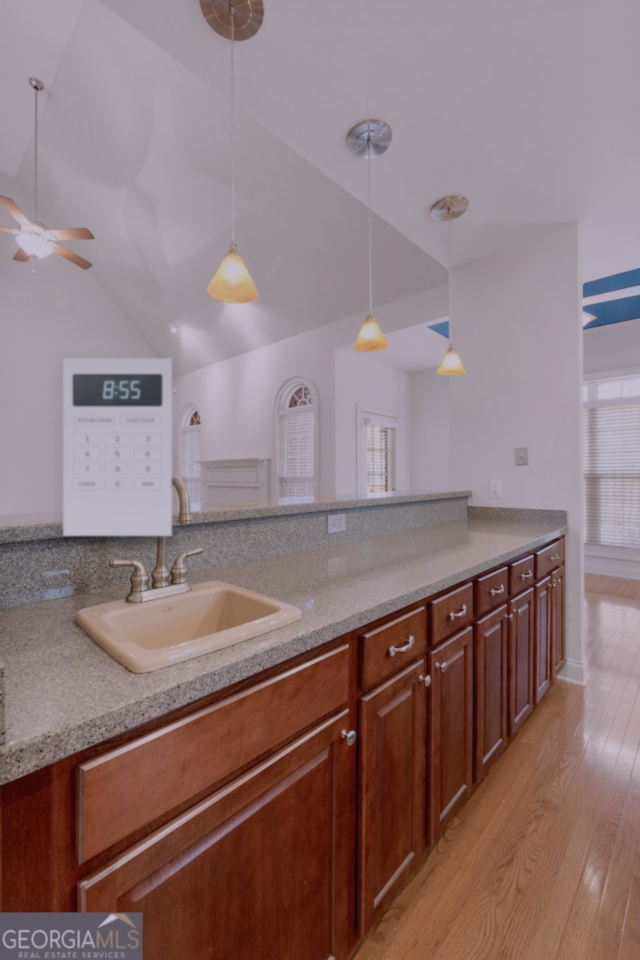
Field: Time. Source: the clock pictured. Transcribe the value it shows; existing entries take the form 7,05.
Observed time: 8,55
